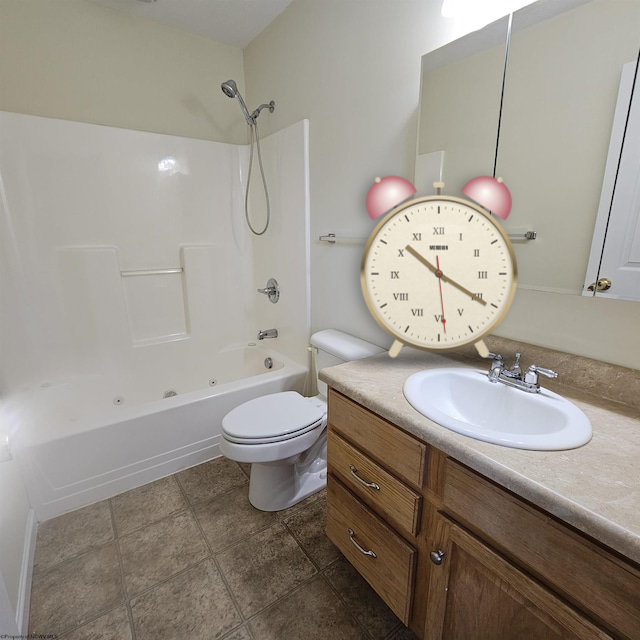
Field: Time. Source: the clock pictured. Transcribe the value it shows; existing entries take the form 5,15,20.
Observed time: 10,20,29
